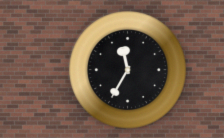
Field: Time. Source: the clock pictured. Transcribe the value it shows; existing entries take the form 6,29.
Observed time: 11,35
